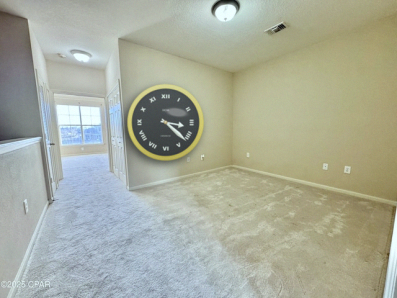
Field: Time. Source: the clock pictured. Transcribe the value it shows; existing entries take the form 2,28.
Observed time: 3,22
